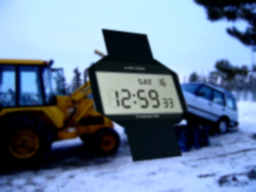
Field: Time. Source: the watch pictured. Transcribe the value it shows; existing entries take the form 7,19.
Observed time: 12,59
